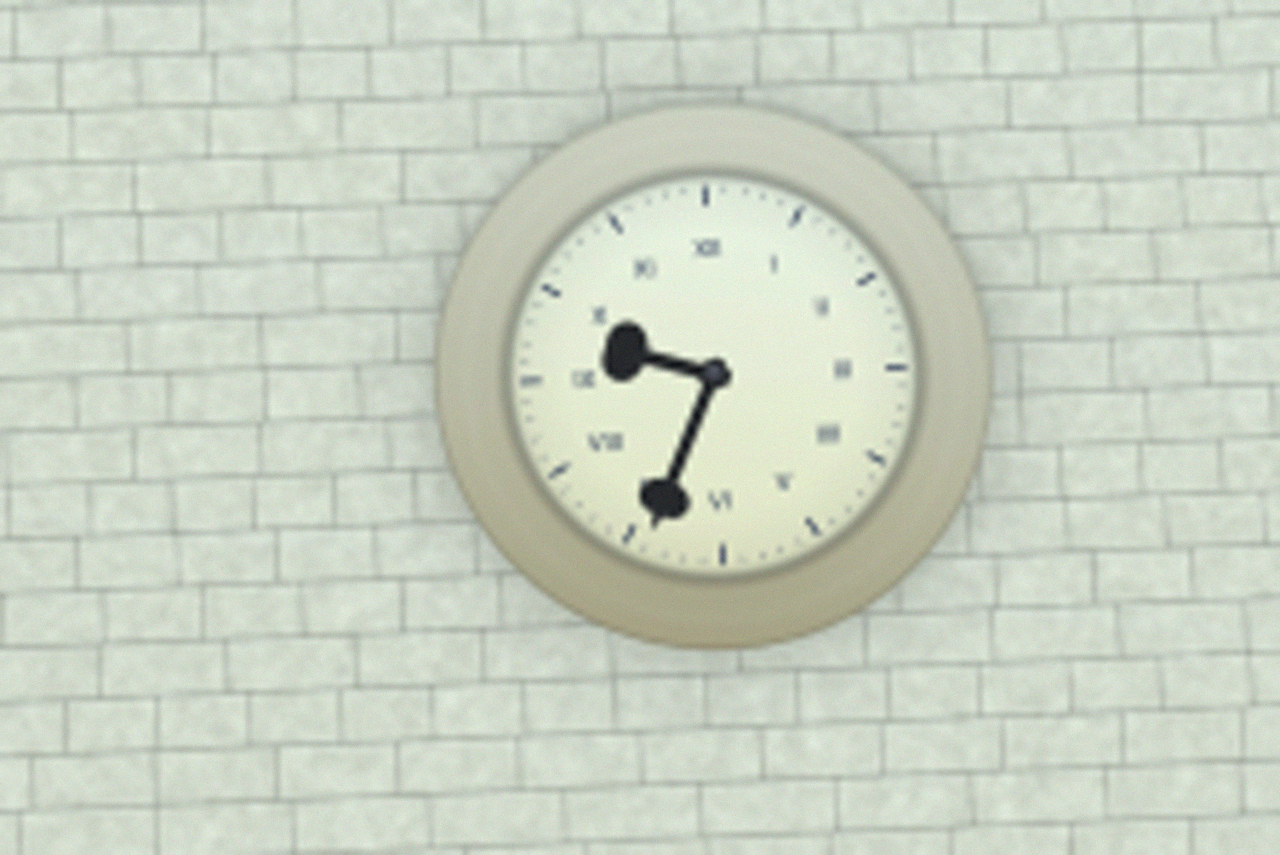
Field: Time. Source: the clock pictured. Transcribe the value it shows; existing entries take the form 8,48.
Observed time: 9,34
